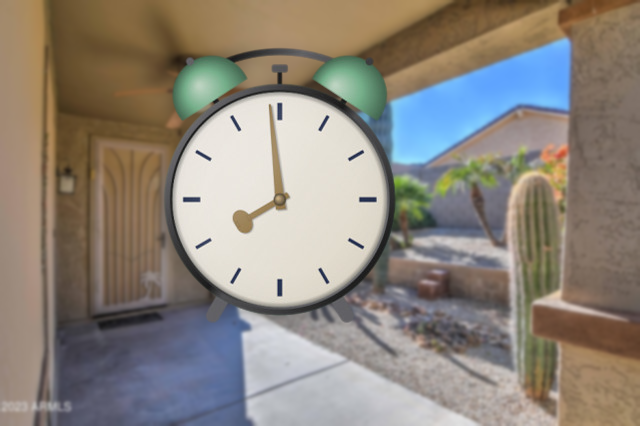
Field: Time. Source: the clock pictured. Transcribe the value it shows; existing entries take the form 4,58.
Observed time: 7,59
